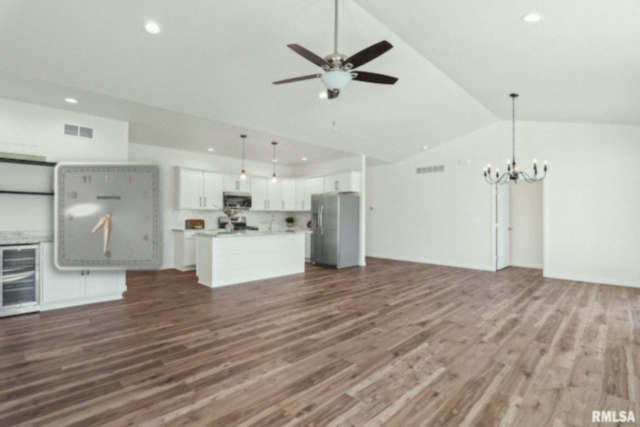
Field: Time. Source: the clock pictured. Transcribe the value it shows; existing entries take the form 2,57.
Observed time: 7,31
